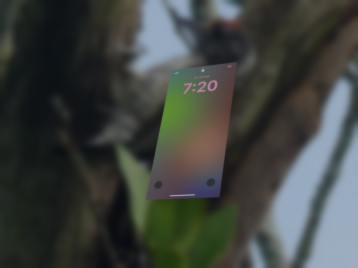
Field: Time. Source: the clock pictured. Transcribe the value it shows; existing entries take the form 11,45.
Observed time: 7,20
